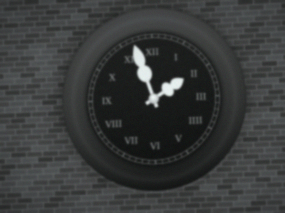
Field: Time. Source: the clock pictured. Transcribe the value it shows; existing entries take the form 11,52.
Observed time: 1,57
